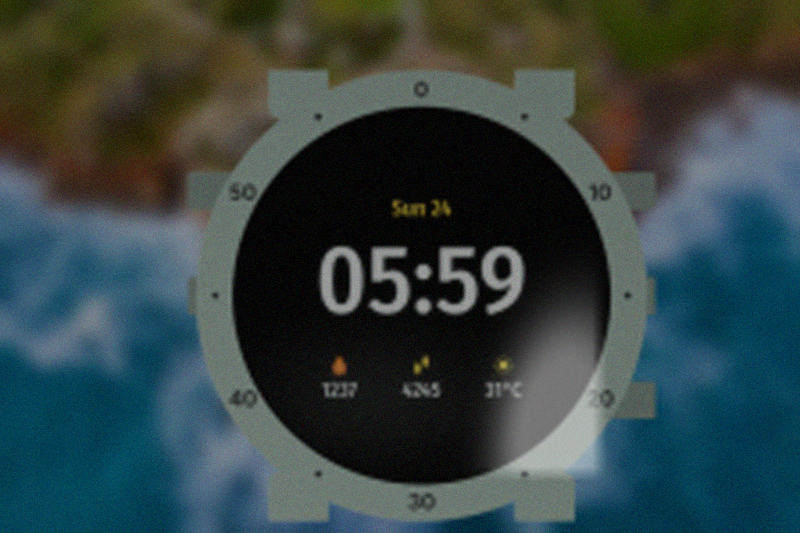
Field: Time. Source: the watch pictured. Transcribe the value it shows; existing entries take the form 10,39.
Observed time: 5,59
